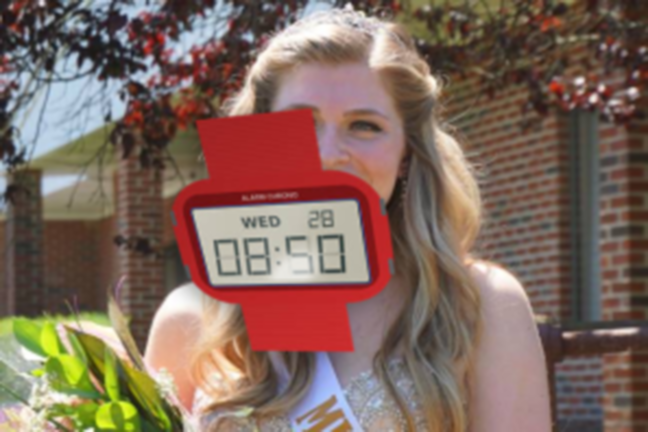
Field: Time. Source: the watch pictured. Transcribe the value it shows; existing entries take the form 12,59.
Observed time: 8,50
